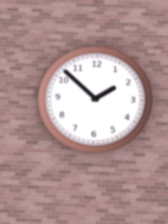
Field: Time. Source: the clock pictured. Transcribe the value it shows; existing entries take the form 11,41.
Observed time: 1,52
